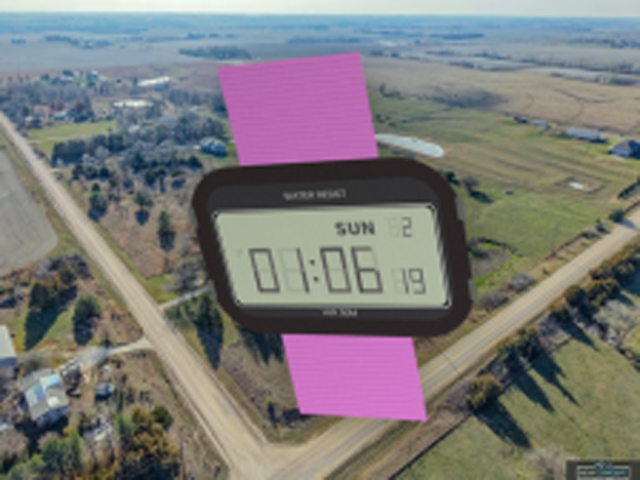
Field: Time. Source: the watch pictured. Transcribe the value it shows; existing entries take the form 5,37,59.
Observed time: 1,06,19
